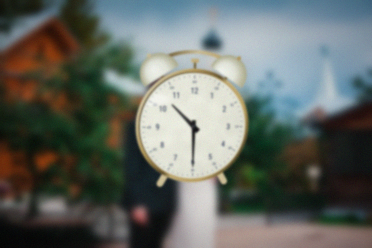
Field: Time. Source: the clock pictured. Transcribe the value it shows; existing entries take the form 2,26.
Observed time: 10,30
